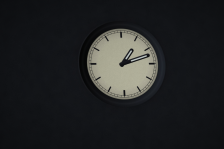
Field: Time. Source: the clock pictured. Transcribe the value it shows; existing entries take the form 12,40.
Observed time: 1,12
